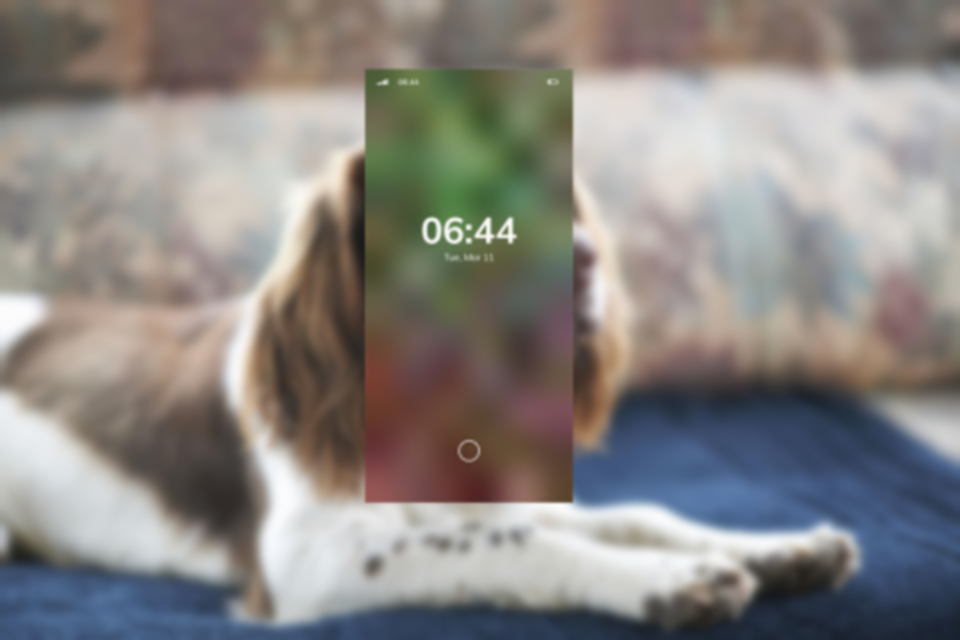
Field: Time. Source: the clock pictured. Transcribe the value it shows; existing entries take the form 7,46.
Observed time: 6,44
